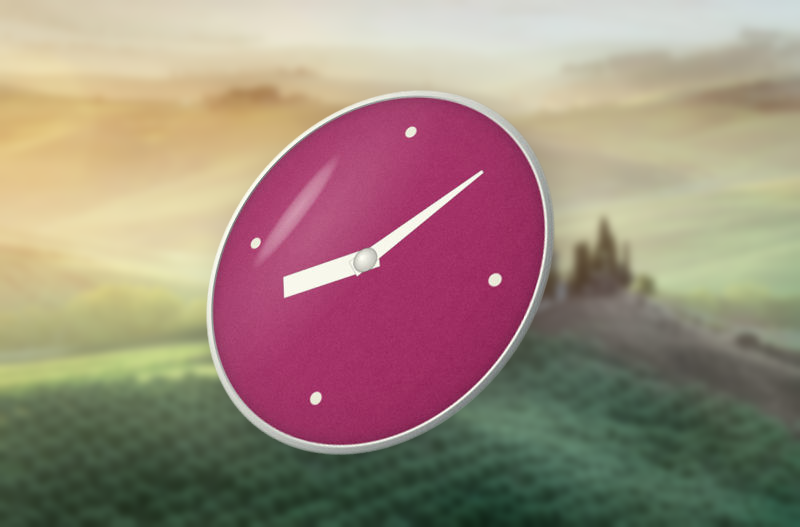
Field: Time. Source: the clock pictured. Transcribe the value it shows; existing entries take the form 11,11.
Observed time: 8,07
